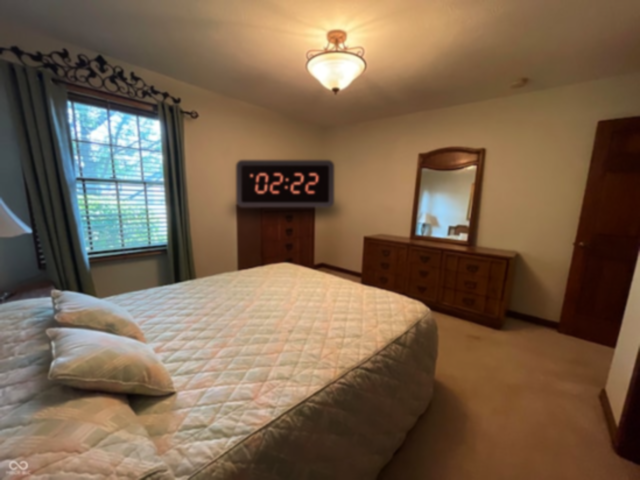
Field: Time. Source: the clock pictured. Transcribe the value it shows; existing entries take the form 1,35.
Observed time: 2,22
